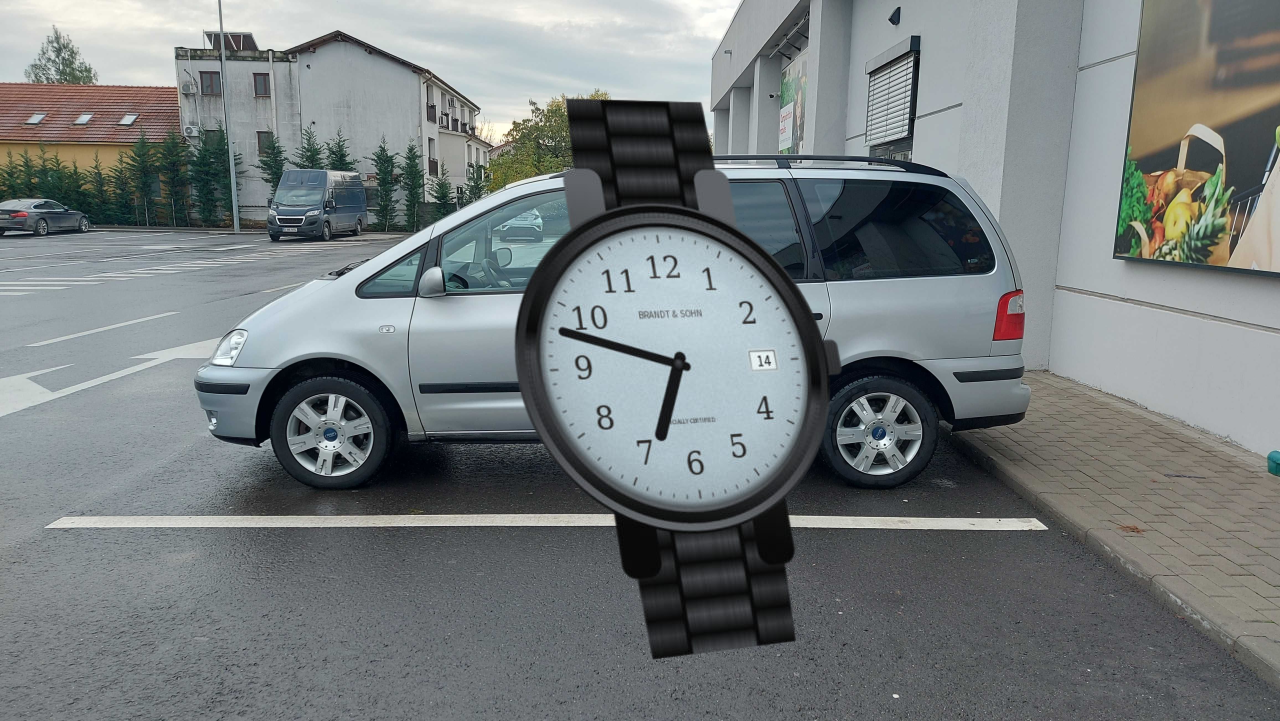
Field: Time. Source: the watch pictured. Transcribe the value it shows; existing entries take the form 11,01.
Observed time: 6,48
